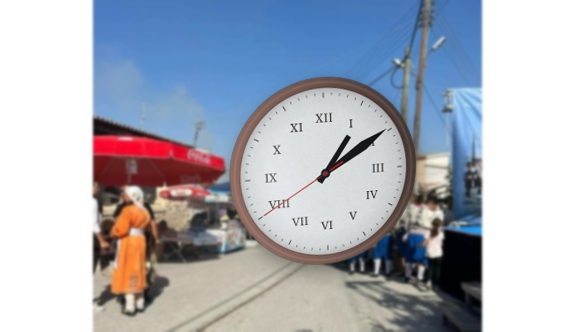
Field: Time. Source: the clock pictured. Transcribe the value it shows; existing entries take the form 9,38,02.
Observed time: 1,09,40
